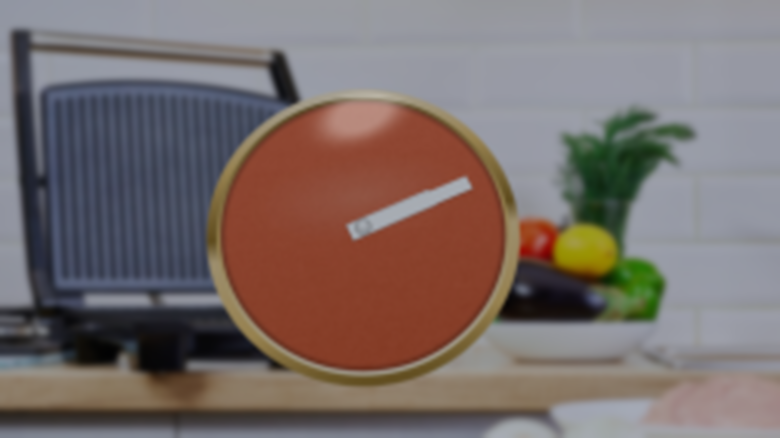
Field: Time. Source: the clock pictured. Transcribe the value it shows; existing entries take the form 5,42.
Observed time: 2,11
